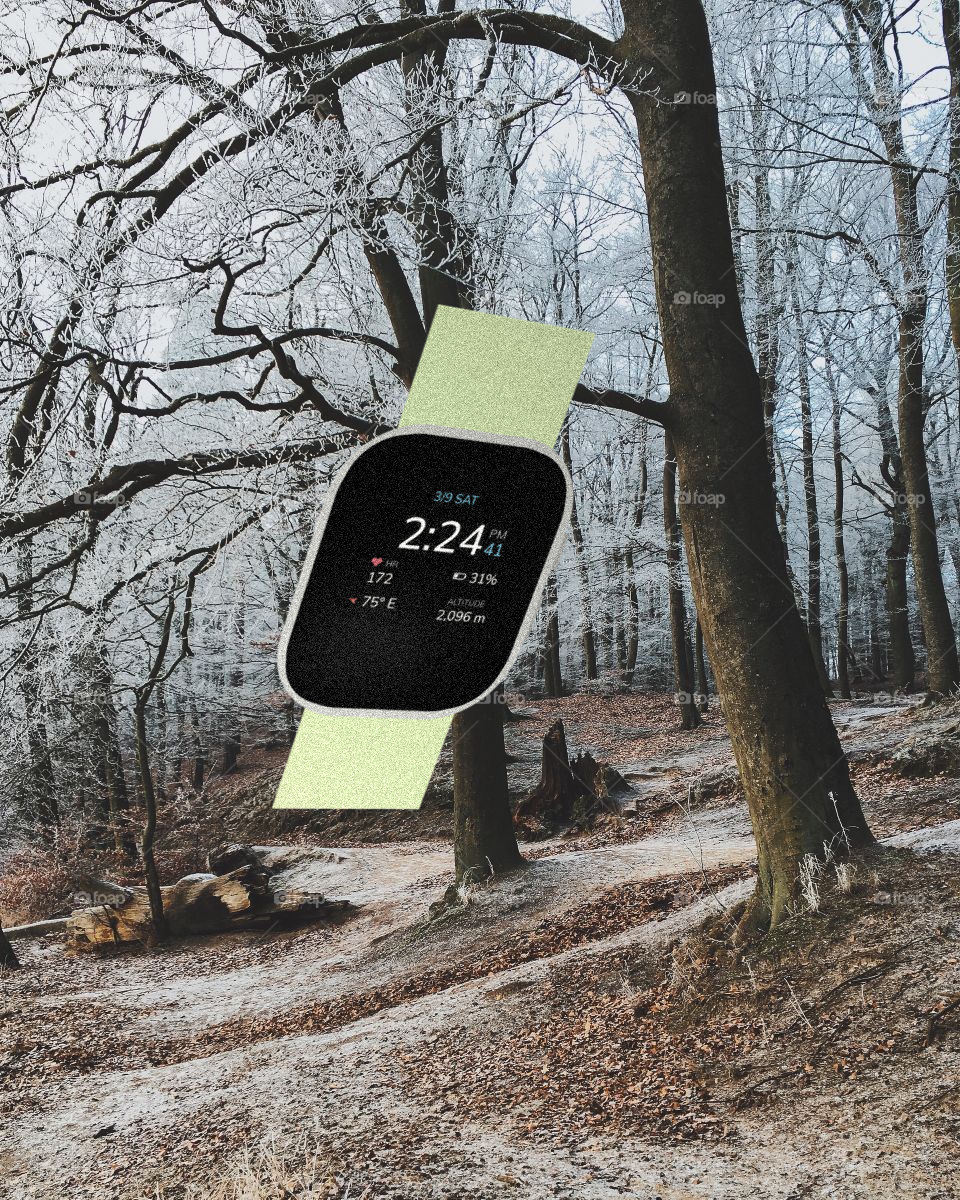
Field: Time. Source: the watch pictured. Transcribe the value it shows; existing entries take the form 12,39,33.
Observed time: 2,24,41
